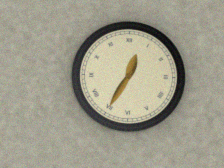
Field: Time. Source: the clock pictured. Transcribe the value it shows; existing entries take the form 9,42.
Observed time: 12,35
